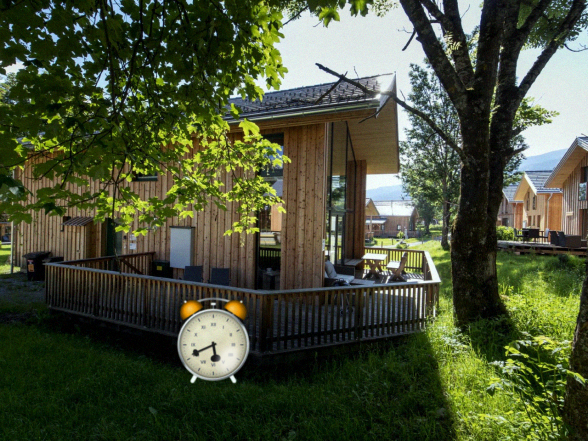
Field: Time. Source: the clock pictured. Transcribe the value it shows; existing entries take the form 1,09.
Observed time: 5,41
